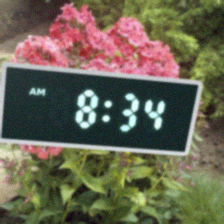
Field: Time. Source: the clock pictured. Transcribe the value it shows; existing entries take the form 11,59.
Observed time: 8,34
